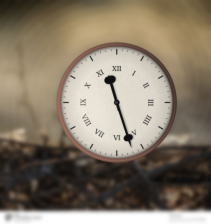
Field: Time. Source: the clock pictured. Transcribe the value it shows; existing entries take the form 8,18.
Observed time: 11,27
